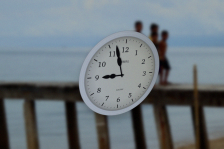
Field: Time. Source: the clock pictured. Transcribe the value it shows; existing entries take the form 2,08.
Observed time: 8,57
